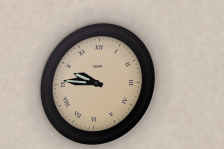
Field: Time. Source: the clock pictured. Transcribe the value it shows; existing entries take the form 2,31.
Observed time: 9,46
